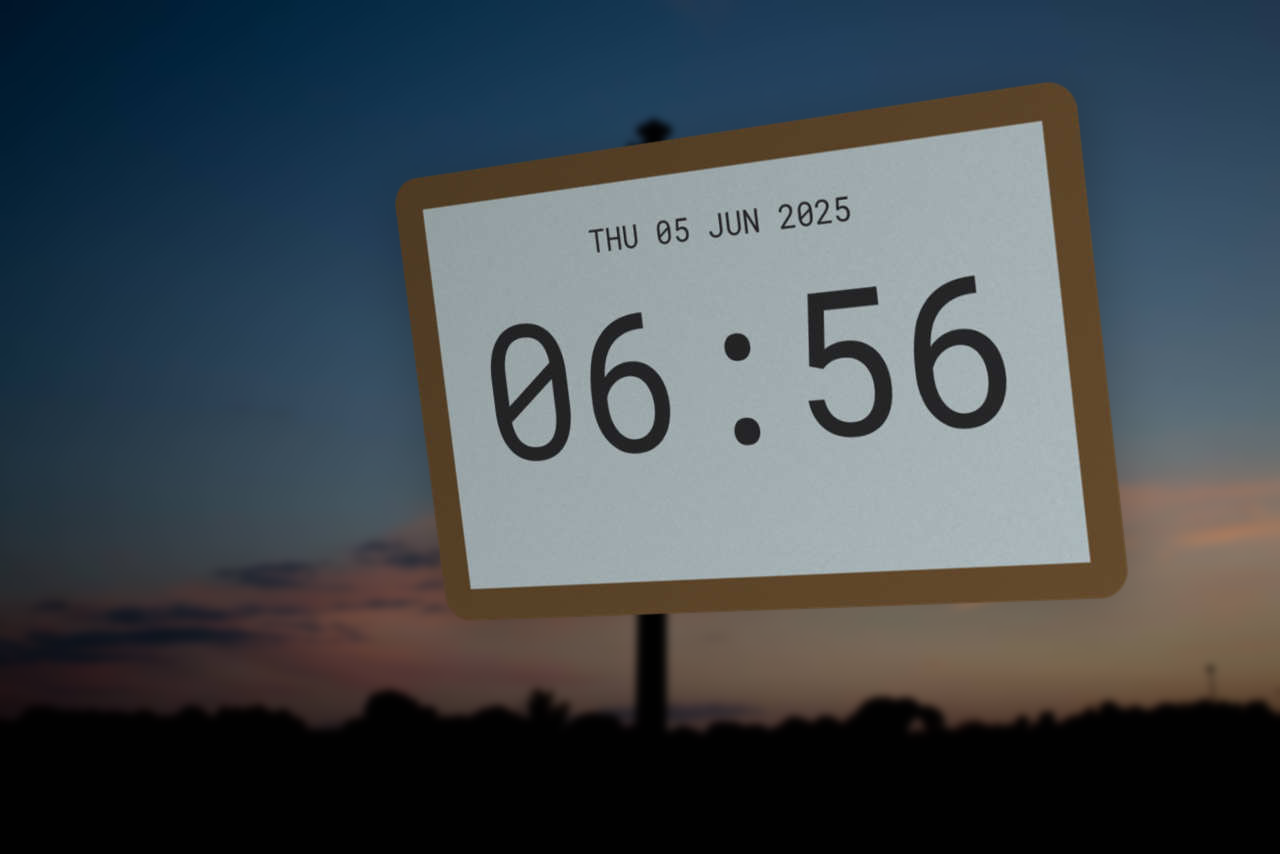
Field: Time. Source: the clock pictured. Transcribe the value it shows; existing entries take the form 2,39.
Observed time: 6,56
